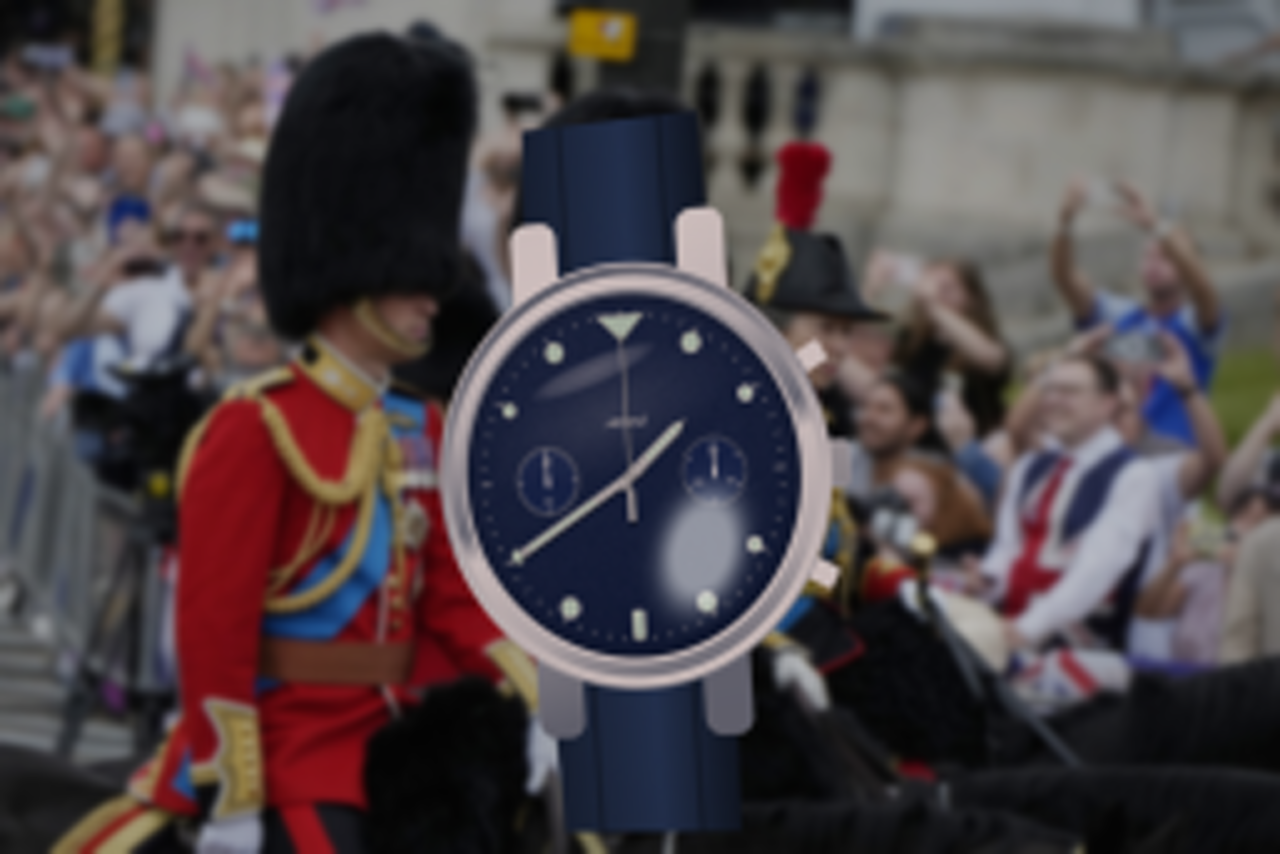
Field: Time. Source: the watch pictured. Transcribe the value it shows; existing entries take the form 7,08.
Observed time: 1,40
